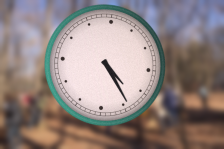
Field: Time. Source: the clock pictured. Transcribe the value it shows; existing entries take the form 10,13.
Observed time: 4,24
